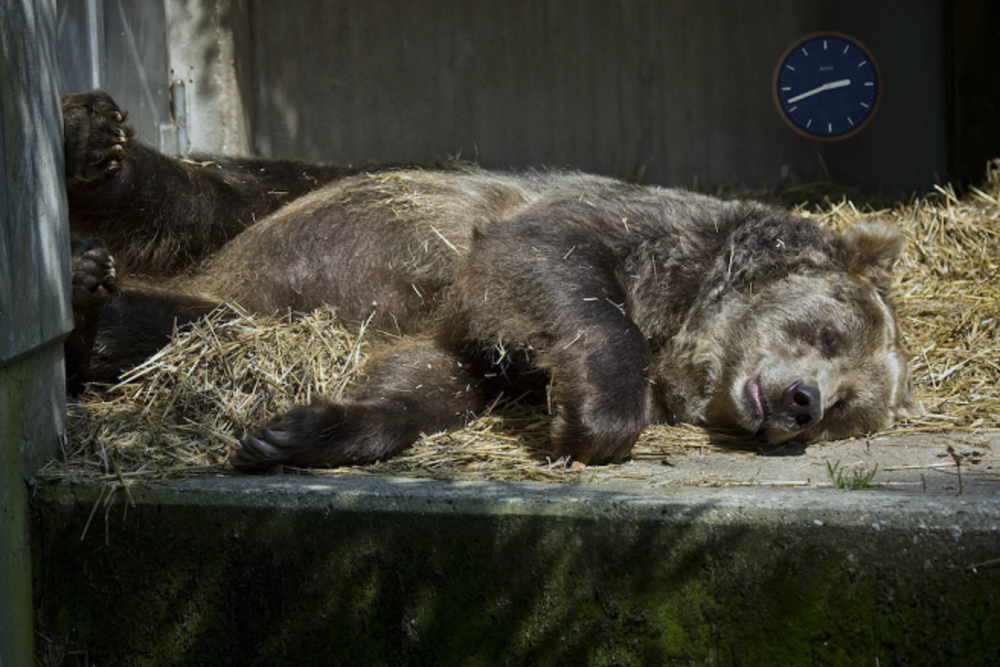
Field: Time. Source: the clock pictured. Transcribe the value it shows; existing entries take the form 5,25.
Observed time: 2,42
